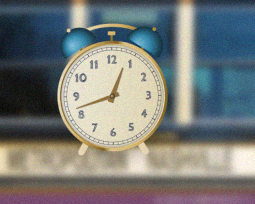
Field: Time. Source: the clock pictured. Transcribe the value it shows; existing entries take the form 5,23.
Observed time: 12,42
